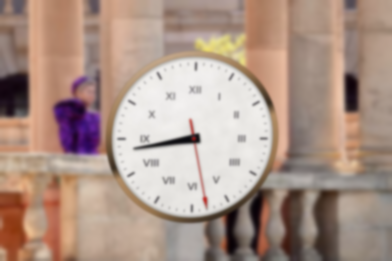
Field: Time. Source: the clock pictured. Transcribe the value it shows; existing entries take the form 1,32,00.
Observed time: 8,43,28
